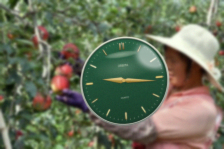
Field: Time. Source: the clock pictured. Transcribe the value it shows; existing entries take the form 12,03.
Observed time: 9,16
